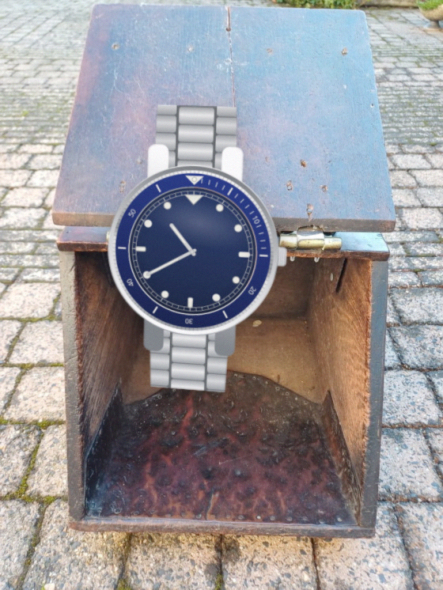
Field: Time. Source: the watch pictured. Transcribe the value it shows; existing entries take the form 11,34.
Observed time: 10,40
